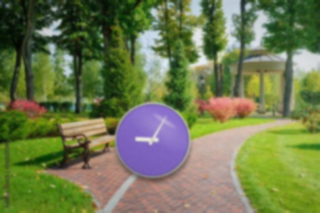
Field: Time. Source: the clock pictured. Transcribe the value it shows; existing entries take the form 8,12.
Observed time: 9,05
